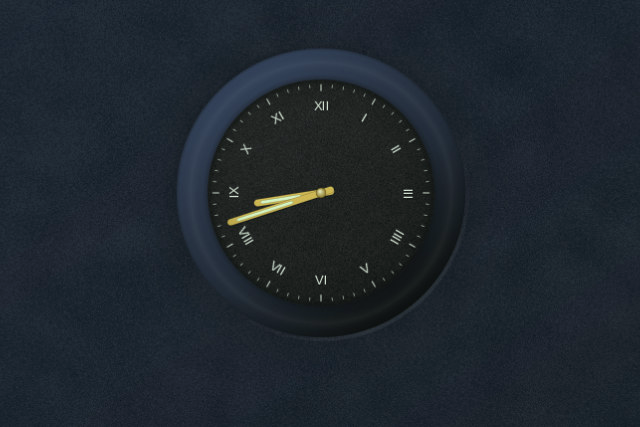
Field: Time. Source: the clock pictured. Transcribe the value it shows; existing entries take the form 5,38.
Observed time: 8,42
